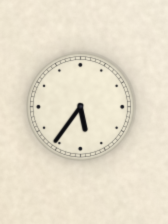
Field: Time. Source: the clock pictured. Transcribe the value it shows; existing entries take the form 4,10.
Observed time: 5,36
